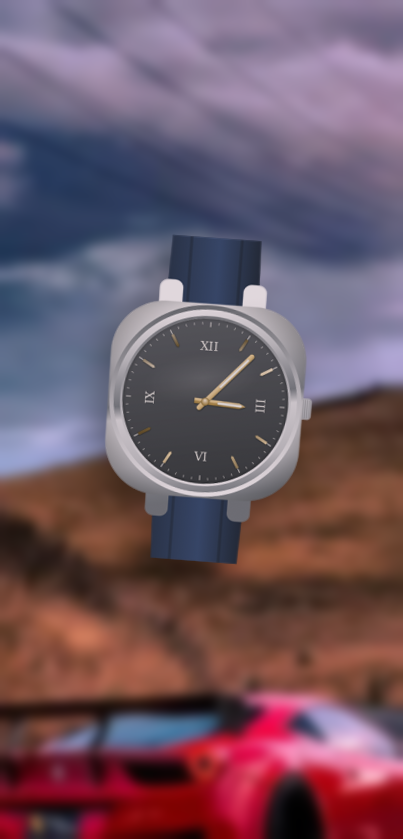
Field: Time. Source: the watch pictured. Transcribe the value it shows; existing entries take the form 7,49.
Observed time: 3,07
